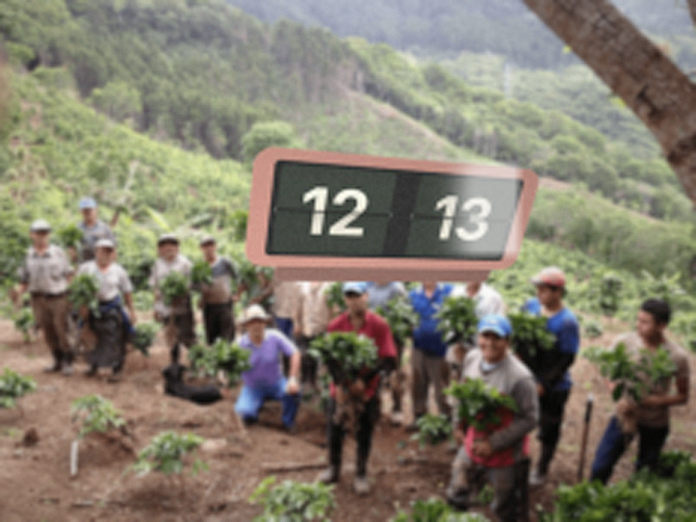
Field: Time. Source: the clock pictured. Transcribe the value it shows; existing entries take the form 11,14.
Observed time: 12,13
